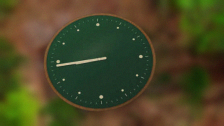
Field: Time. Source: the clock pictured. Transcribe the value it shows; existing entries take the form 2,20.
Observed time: 8,44
